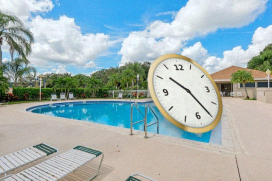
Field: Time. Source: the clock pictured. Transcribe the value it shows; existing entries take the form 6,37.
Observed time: 10,25
